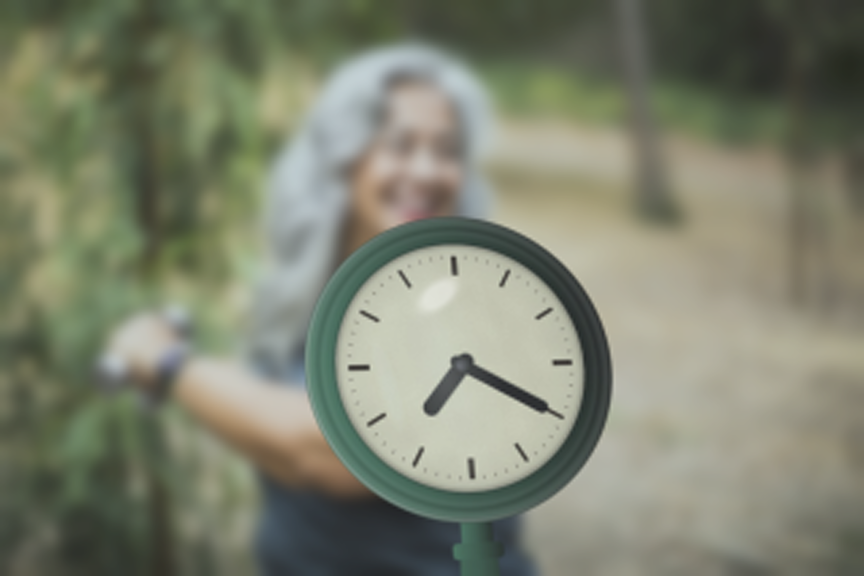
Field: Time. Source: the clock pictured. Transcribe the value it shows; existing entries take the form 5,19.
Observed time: 7,20
